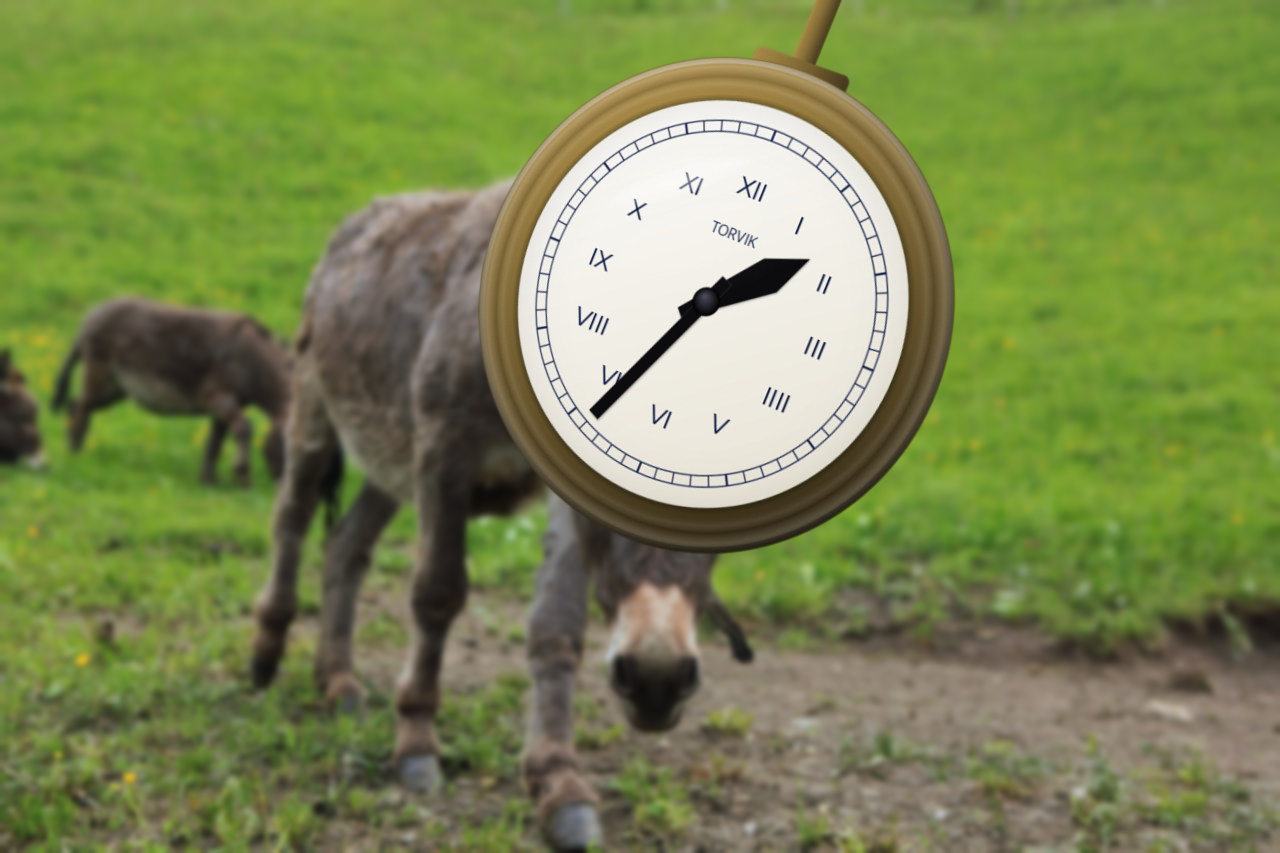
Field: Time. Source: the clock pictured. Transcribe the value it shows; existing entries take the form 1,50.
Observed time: 1,34
